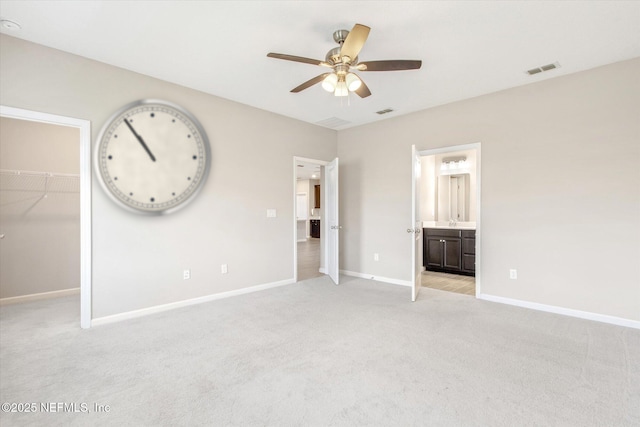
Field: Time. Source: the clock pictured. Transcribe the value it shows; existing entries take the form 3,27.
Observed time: 10,54
